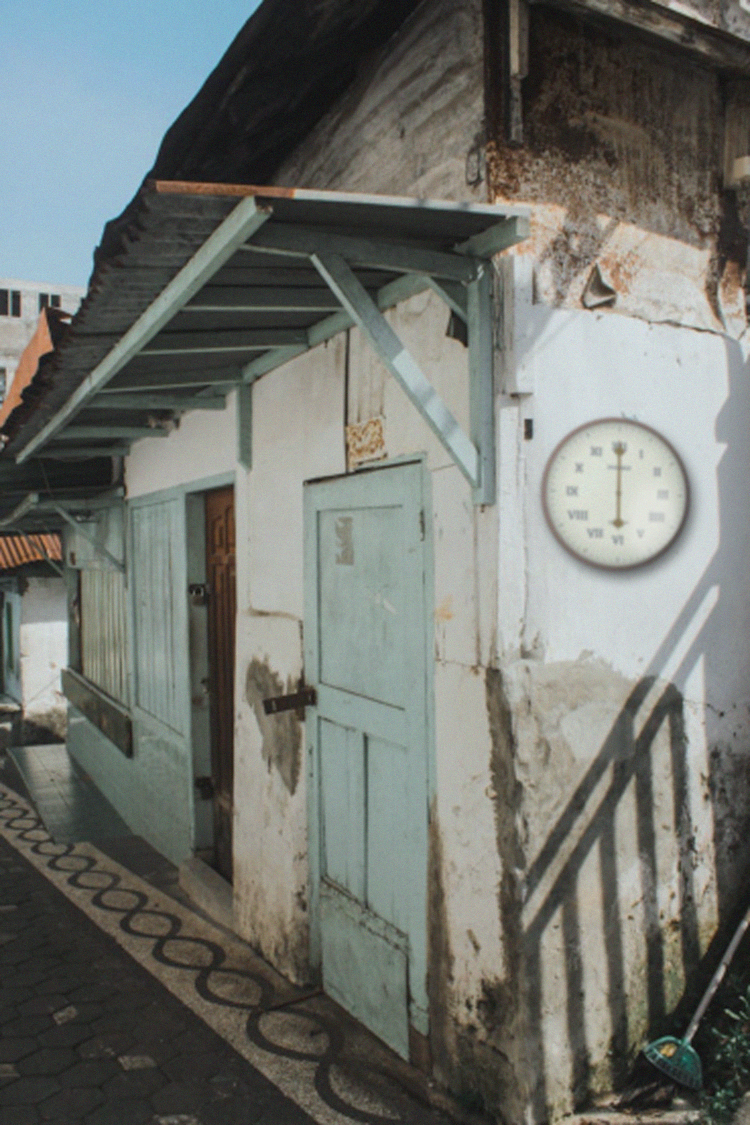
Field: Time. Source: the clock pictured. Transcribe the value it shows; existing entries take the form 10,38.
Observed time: 6,00
